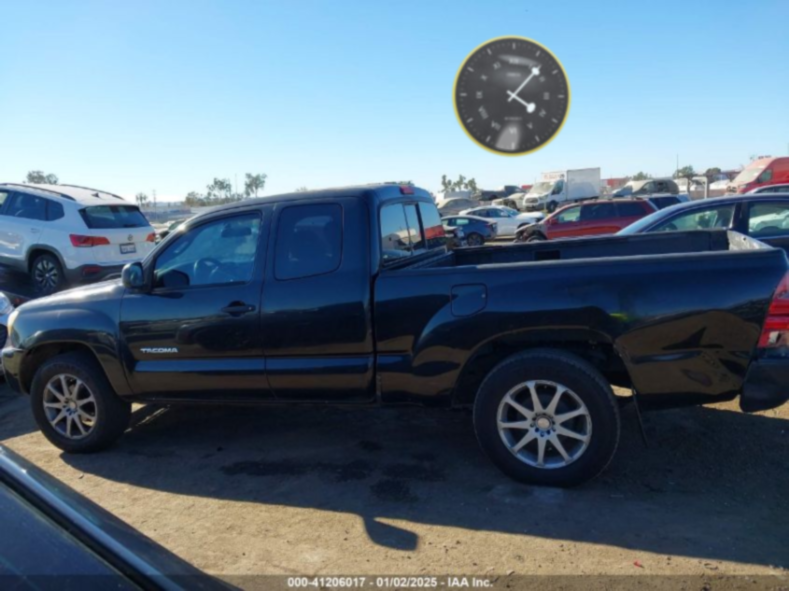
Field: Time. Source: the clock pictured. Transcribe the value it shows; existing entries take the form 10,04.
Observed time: 4,07
